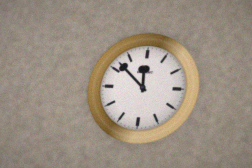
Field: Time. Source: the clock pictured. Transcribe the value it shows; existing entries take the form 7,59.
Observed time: 11,52
